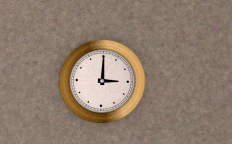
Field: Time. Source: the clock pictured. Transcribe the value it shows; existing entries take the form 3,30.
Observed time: 3,00
